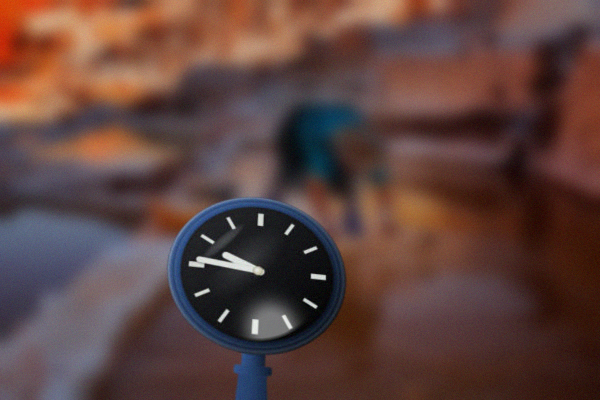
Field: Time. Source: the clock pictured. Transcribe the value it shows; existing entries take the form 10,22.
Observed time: 9,46
